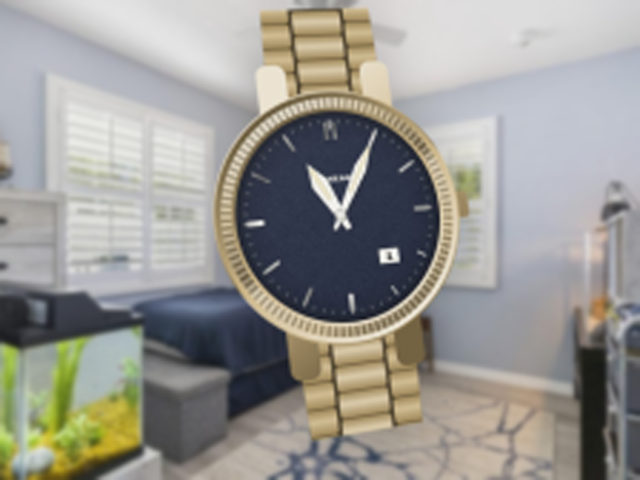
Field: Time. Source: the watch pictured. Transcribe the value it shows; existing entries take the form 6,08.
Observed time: 11,05
